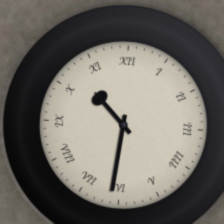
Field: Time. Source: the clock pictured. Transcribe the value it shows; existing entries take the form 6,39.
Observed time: 10,31
